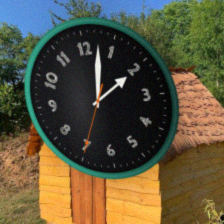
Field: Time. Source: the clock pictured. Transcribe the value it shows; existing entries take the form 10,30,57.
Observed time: 2,02,35
